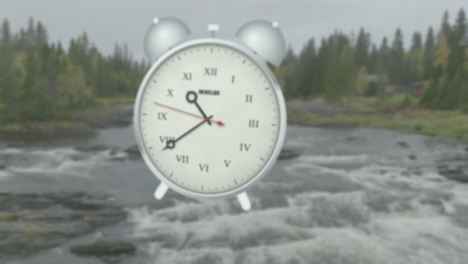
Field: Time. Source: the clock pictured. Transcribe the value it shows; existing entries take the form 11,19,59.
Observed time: 10,38,47
